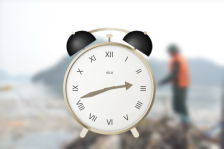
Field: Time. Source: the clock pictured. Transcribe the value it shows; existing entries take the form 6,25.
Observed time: 2,42
